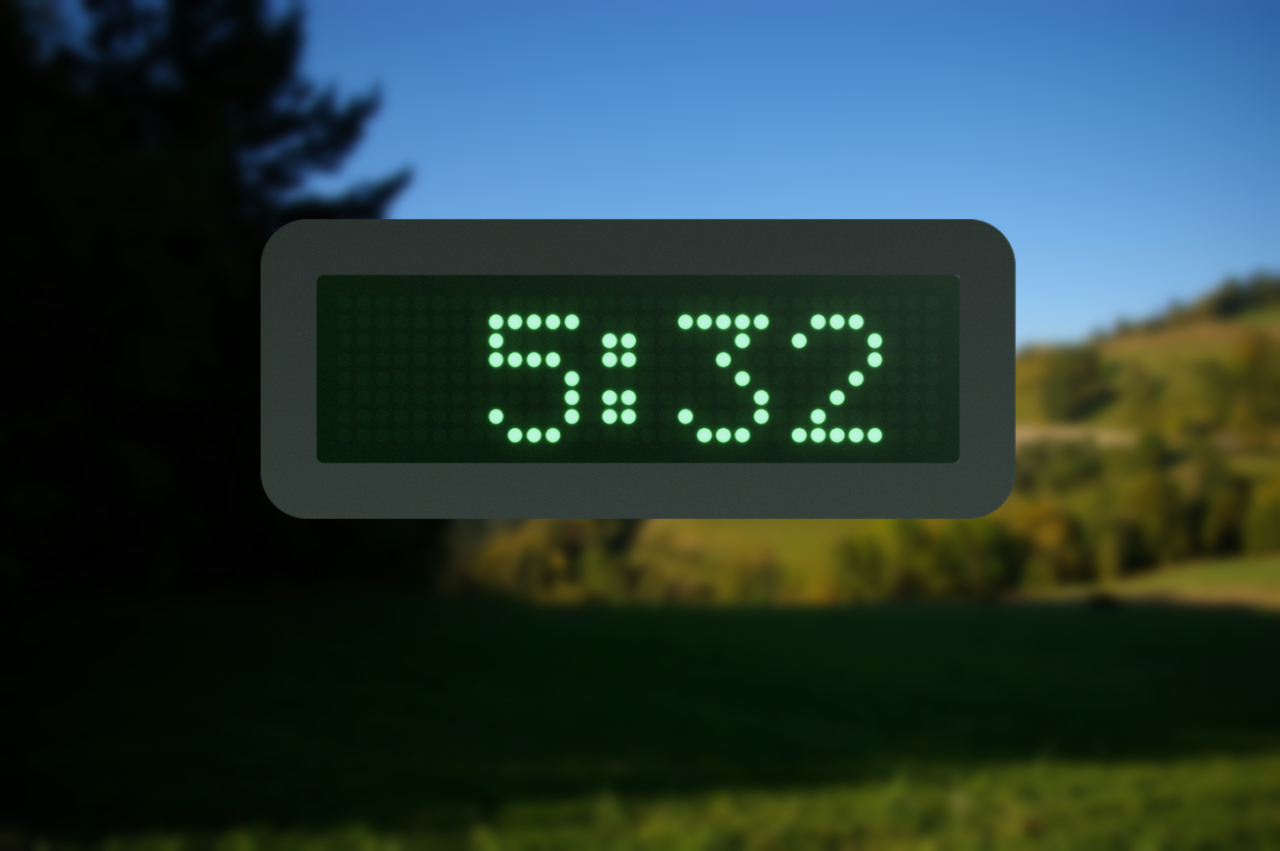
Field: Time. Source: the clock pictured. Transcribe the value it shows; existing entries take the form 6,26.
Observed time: 5,32
